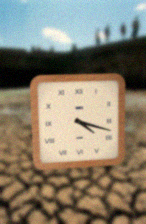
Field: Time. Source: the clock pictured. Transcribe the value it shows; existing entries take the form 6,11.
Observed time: 4,18
